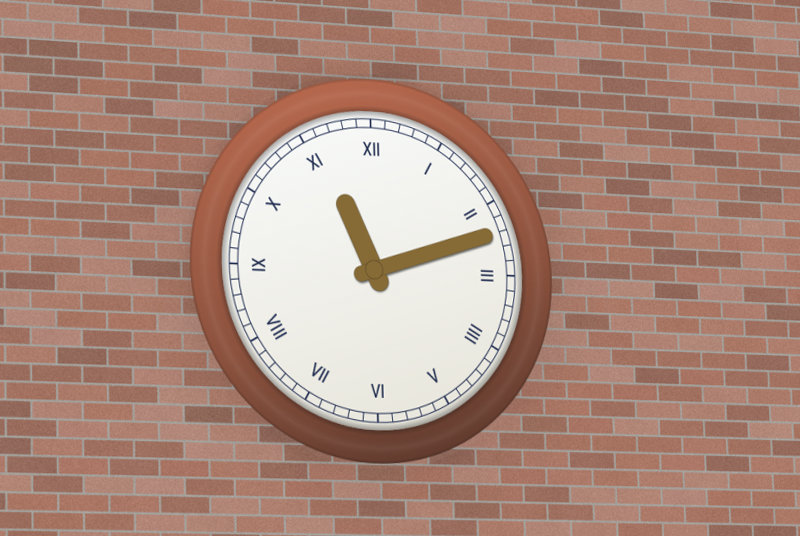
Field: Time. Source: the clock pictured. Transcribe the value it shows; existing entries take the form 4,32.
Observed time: 11,12
